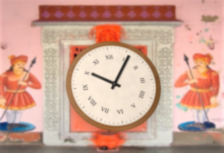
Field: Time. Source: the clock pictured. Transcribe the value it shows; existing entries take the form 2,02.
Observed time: 10,06
